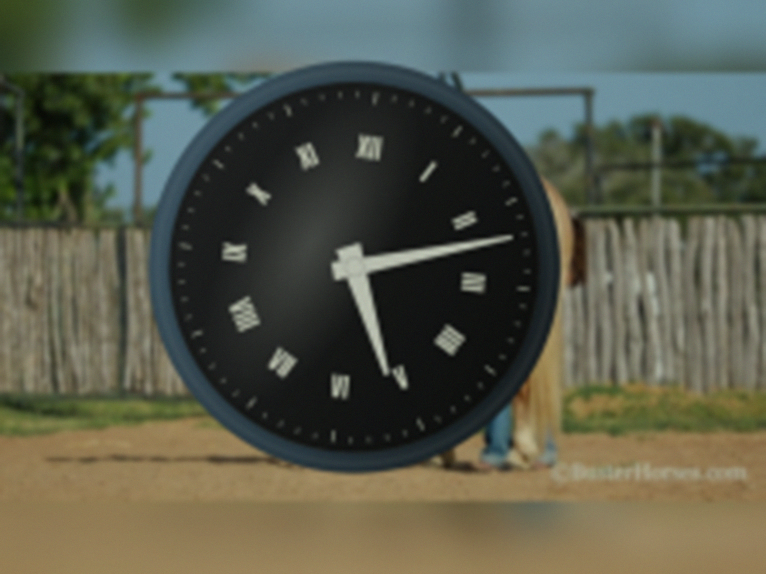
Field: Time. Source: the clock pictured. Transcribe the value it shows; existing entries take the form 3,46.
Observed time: 5,12
